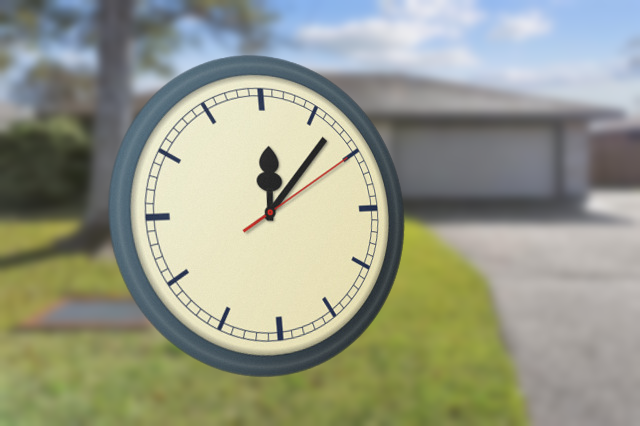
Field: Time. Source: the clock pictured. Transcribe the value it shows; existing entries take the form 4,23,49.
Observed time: 12,07,10
